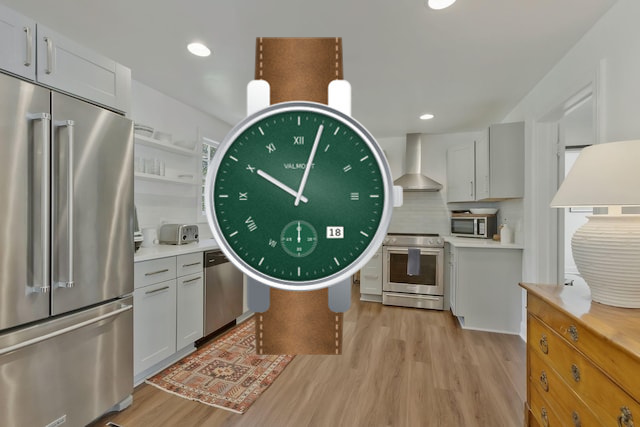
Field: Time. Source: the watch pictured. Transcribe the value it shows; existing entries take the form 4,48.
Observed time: 10,03
